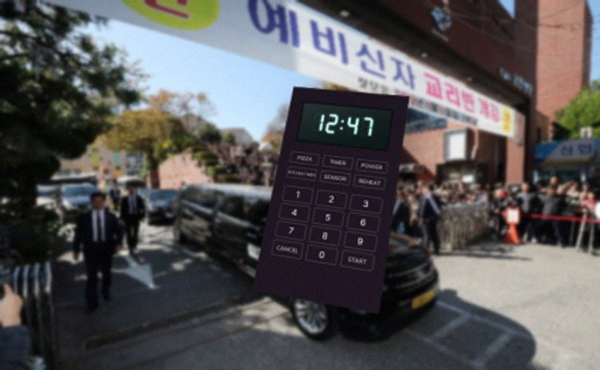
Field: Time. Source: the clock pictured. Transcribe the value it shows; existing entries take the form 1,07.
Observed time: 12,47
